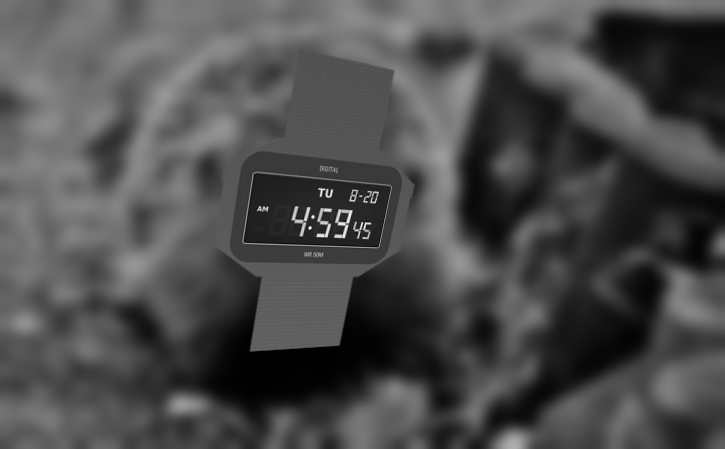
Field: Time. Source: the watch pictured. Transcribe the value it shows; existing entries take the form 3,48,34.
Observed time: 4,59,45
